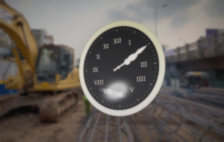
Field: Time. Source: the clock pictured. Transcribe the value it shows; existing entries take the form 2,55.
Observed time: 2,10
